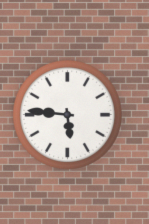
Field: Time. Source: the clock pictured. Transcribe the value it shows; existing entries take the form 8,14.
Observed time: 5,46
